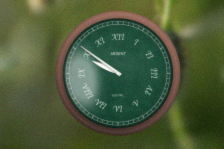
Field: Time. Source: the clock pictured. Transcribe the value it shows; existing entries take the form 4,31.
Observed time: 9,51
